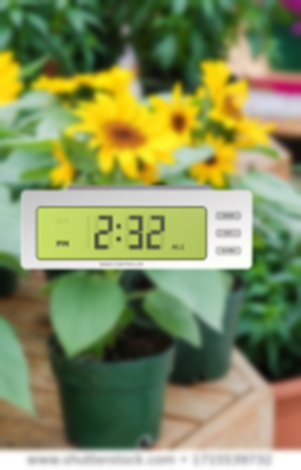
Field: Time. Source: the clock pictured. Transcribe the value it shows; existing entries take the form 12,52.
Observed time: 2,32
